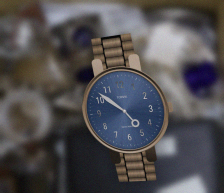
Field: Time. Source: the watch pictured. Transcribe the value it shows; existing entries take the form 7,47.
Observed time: 4,52
